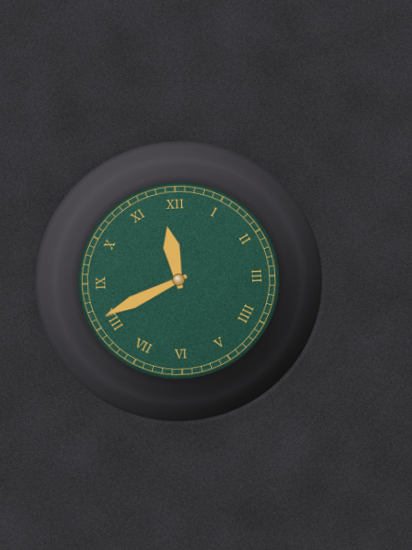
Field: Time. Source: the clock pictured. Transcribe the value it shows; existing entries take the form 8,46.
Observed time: 11,41
